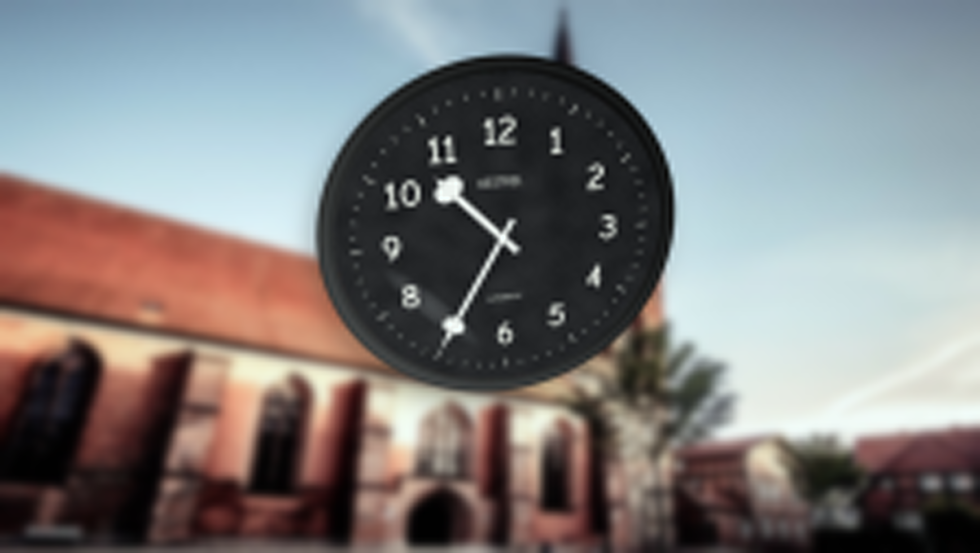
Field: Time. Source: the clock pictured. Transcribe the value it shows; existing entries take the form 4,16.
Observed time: 10,35
